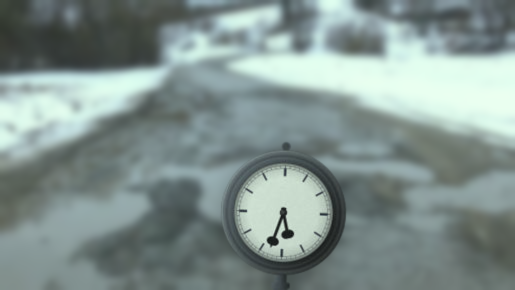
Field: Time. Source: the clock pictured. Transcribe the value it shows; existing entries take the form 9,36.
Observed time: 5,33
